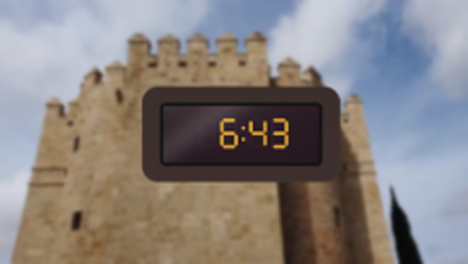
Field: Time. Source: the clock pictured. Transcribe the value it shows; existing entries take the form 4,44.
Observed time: 6,43
